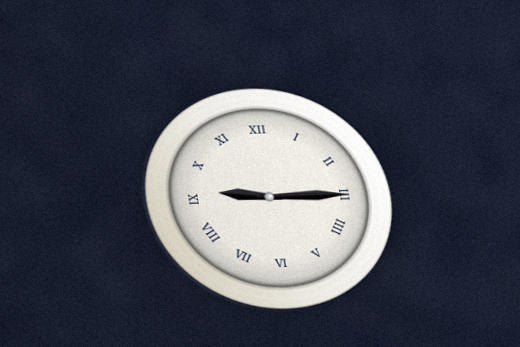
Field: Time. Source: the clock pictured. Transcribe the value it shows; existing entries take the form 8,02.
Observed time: 9,15
